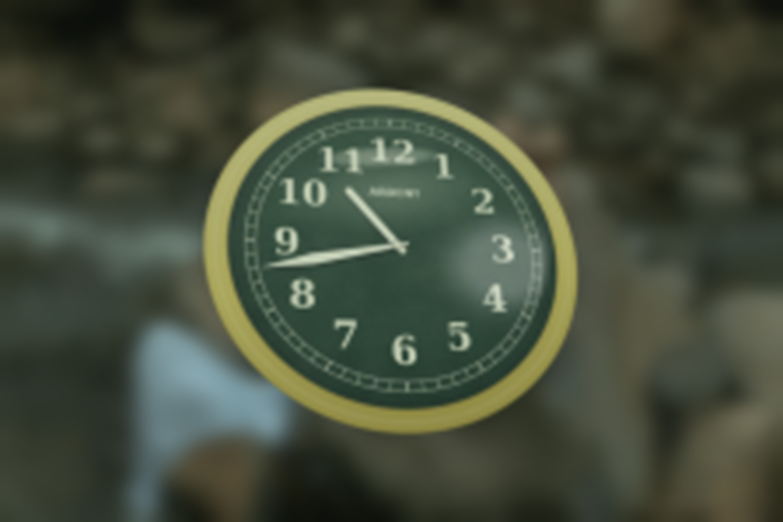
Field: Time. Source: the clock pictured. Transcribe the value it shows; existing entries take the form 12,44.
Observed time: 10,43
